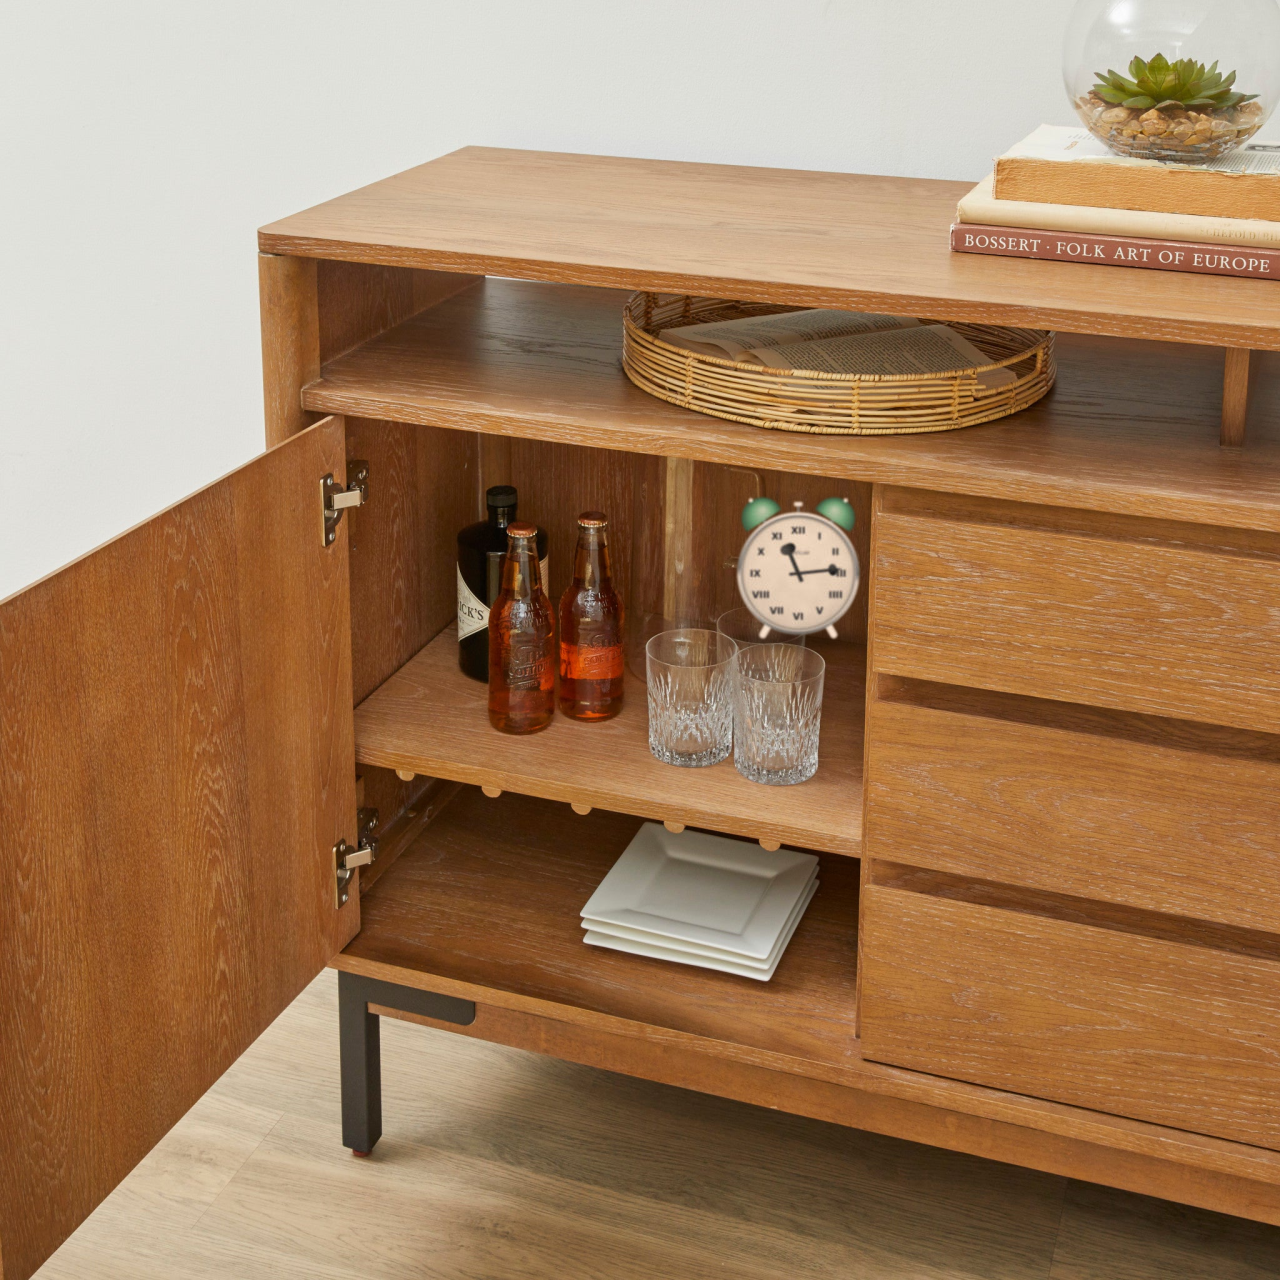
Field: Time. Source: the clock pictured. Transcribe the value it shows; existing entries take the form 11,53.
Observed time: 11,14
